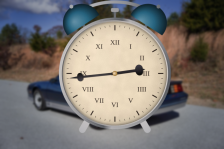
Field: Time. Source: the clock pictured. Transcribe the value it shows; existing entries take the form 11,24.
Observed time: 2,44
